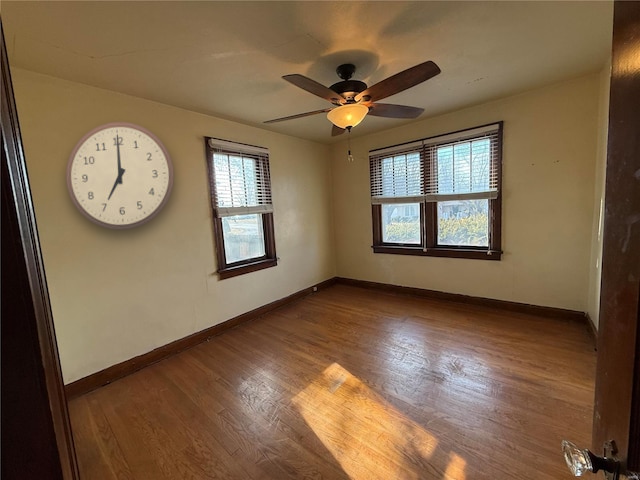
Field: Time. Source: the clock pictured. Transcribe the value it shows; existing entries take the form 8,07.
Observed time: 7,00
